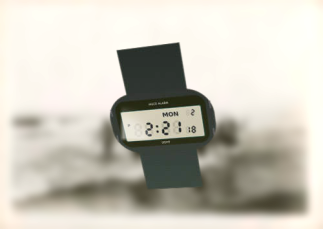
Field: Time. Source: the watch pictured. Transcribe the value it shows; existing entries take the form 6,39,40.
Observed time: 2,21,18
